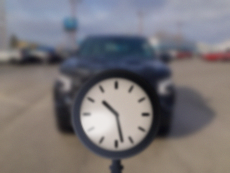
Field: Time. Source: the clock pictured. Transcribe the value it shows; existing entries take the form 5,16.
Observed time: 10,28
